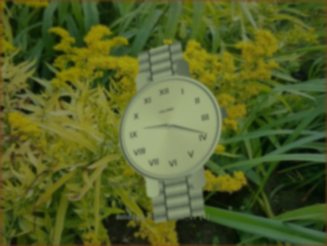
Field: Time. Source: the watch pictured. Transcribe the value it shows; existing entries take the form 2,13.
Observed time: 9,19
